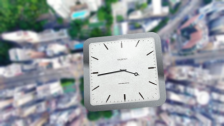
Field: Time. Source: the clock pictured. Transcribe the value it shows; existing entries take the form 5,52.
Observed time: 3,44
